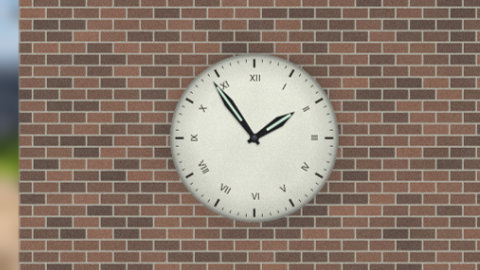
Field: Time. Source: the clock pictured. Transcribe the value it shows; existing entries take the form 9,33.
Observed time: 1,54
